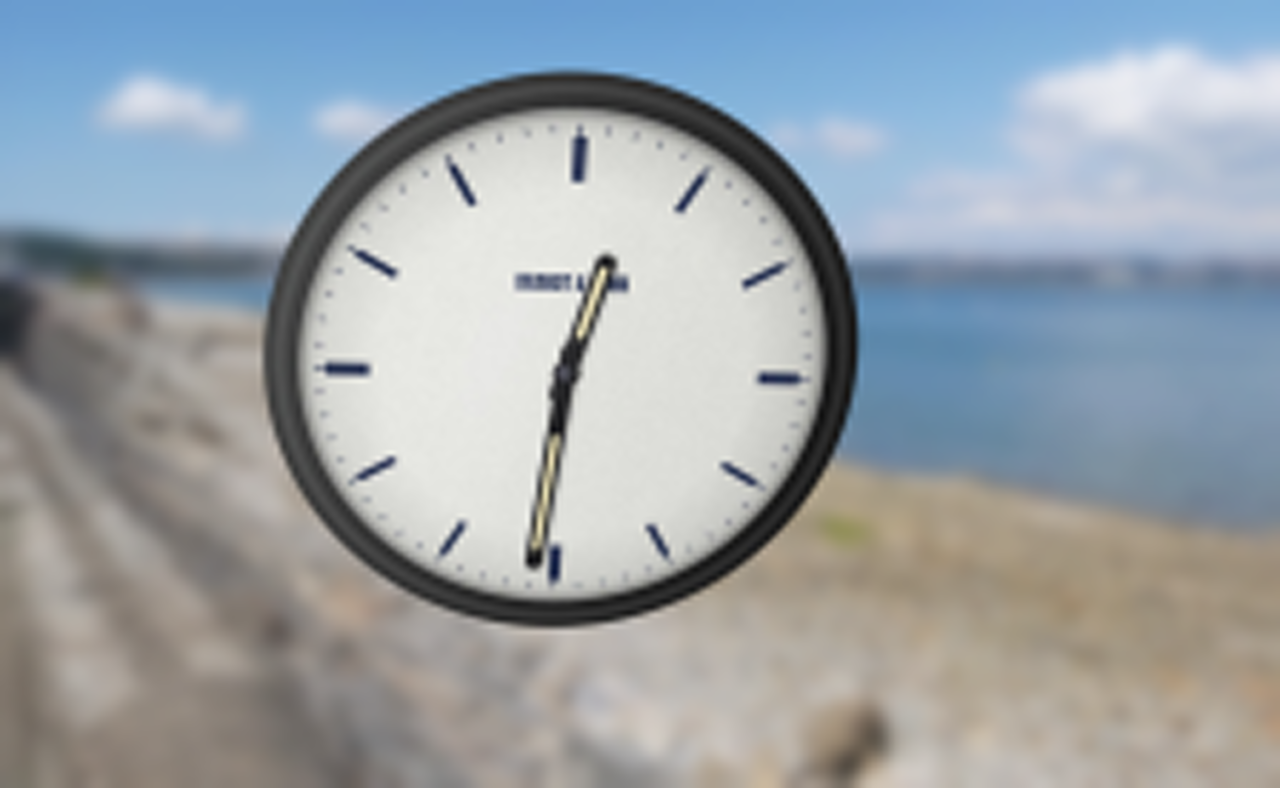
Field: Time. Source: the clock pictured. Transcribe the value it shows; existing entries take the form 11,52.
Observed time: 12,31
